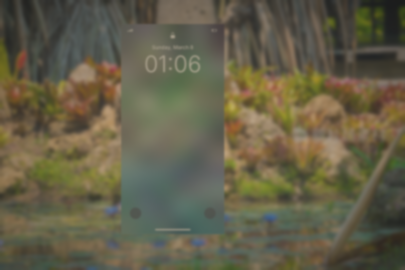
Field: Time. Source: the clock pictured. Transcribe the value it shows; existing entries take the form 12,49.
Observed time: 1,06
